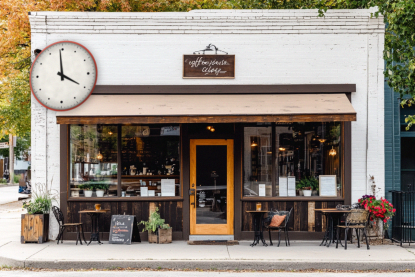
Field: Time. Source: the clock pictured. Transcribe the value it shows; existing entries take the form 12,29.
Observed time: 3,59
